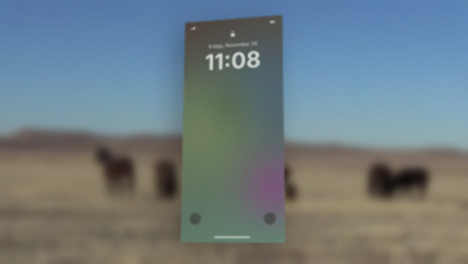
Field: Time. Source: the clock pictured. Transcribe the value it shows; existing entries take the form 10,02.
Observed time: 11,08
